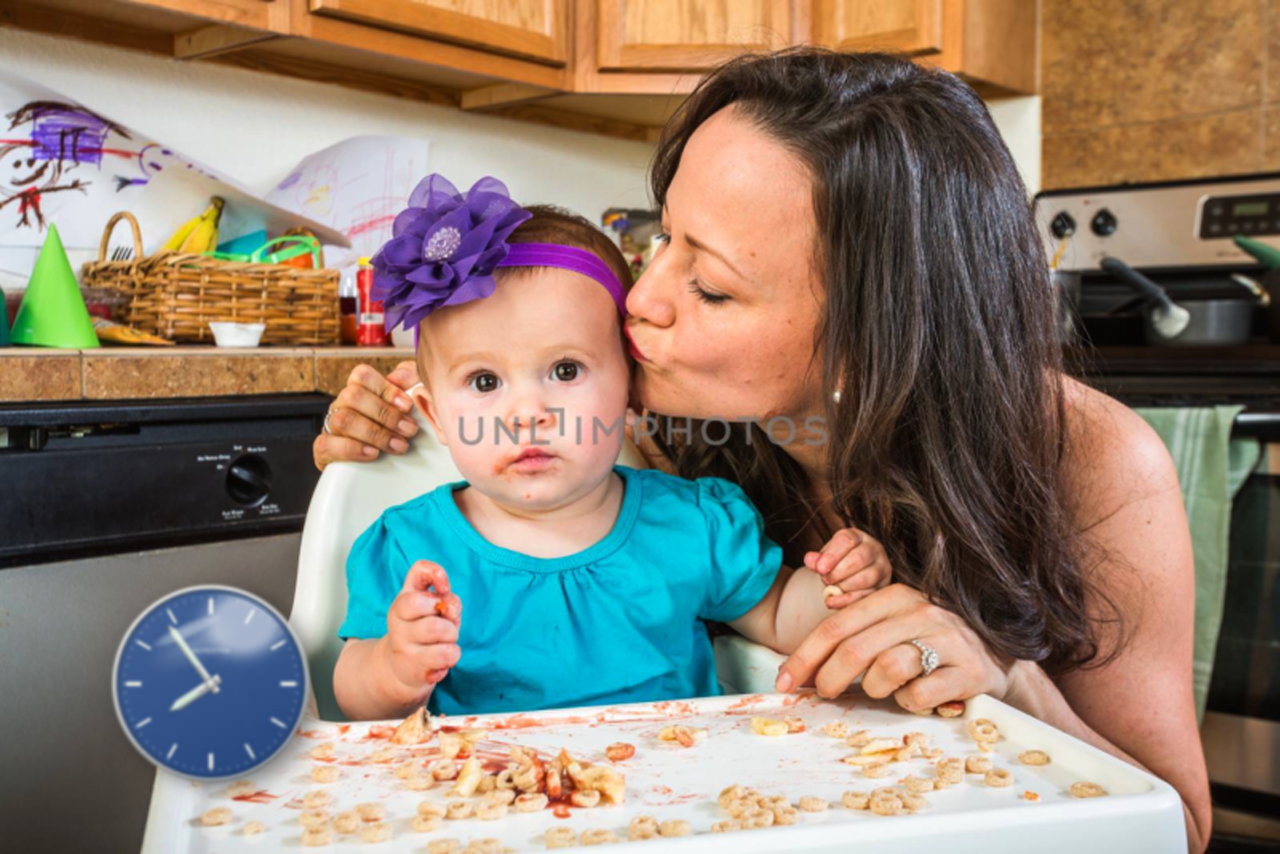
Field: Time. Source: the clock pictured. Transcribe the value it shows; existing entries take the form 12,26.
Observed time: 7,54
